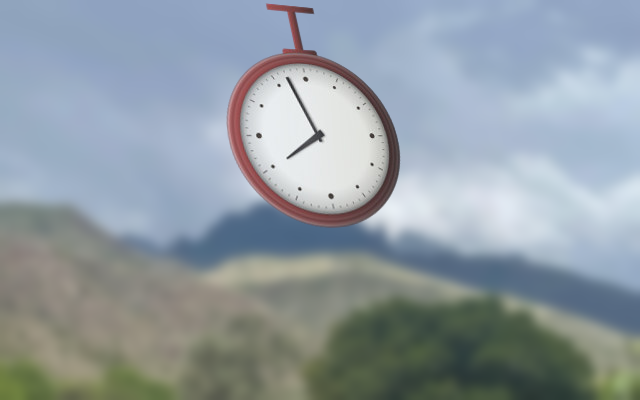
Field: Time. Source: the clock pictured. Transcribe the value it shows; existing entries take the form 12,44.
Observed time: 7,57
